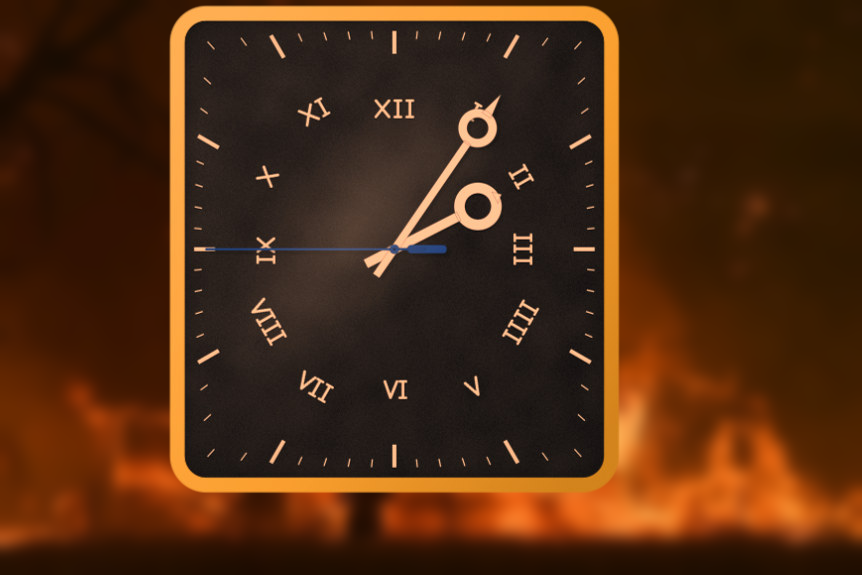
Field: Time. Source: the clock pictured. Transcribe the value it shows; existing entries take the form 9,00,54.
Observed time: 2,05,45
